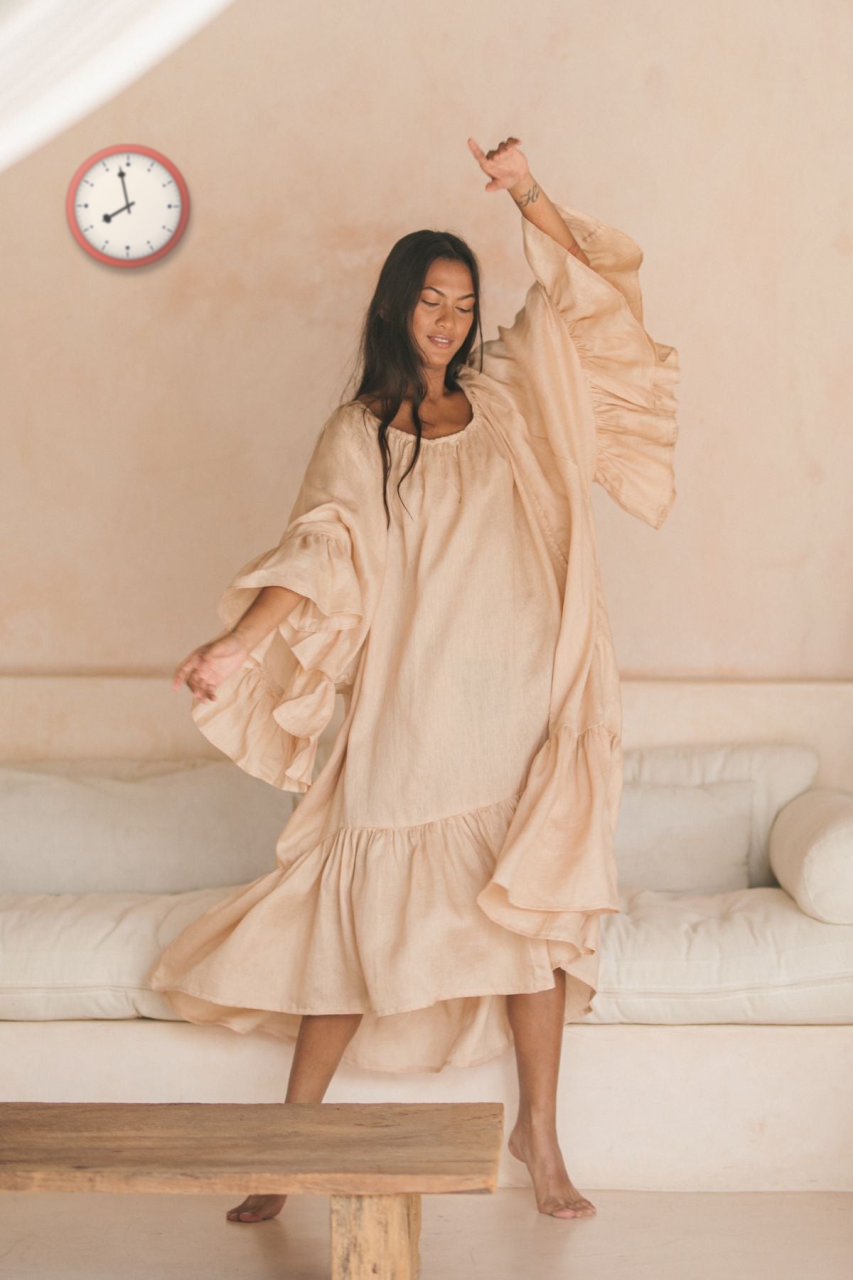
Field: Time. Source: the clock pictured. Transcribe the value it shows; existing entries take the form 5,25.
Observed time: 7,58
